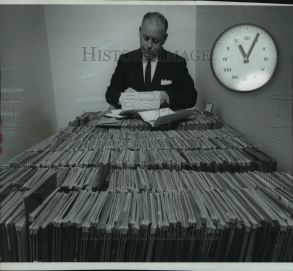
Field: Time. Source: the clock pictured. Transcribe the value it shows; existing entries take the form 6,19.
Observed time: 11,04
